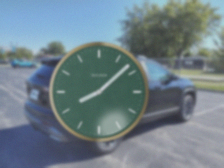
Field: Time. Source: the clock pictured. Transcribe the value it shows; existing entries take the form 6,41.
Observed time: 8,08
